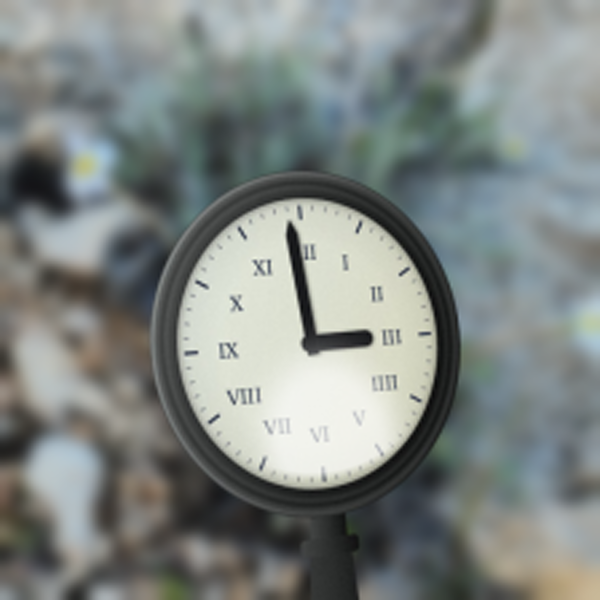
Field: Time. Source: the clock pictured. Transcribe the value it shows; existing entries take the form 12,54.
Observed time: 2,59
